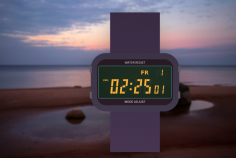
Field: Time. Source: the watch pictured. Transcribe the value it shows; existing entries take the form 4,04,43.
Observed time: 2,25,01
